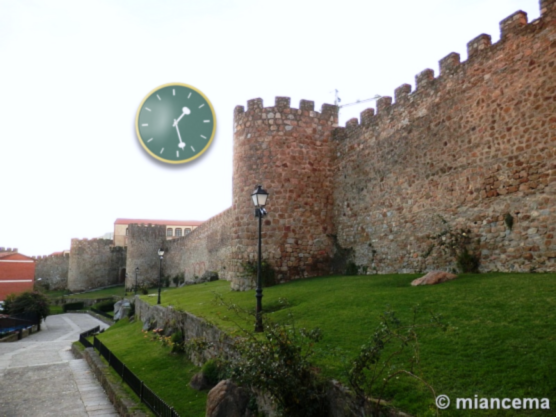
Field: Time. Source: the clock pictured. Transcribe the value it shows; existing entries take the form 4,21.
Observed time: 1,28
